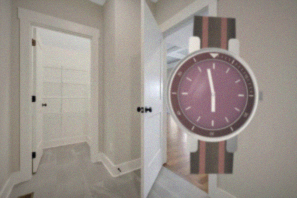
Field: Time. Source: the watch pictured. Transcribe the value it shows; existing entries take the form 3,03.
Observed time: 5,58
